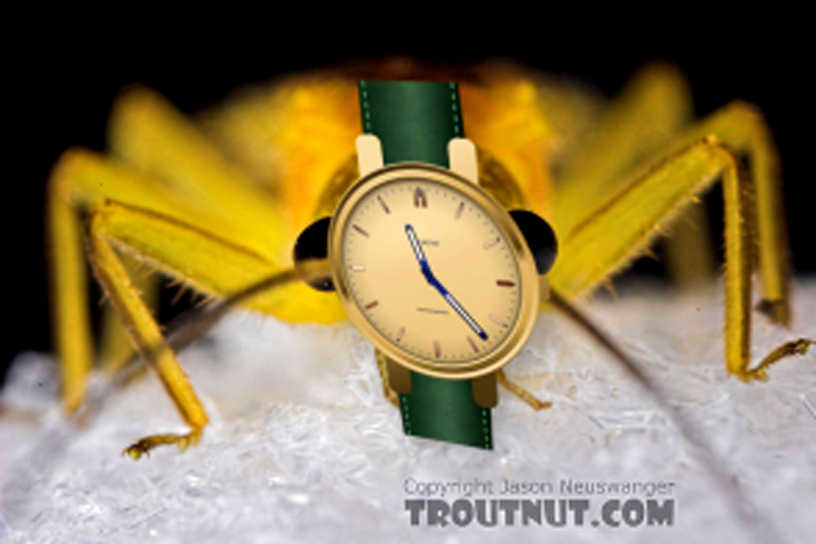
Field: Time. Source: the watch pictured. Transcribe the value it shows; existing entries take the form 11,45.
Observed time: 11,23
